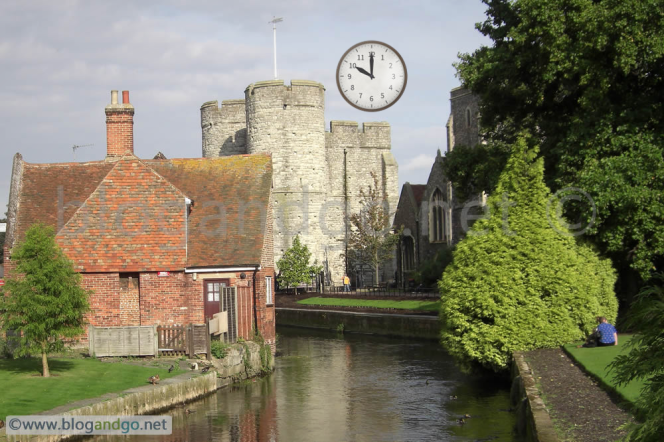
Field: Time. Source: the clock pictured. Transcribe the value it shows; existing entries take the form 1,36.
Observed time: 10,00
